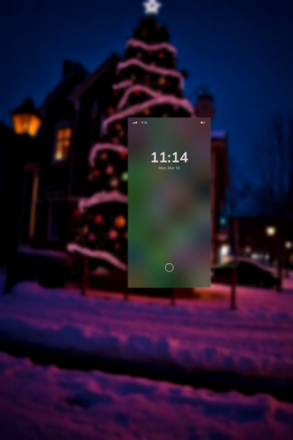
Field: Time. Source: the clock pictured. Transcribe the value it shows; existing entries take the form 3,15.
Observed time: 11,14
